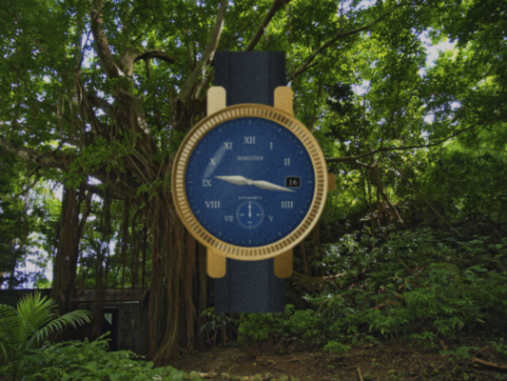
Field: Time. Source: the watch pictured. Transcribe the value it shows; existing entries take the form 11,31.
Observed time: 9,17
